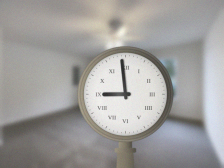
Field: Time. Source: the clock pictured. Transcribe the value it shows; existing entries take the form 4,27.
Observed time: 8,59
